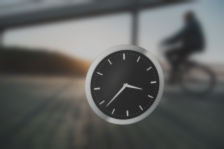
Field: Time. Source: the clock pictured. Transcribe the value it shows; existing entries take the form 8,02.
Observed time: 3,38
